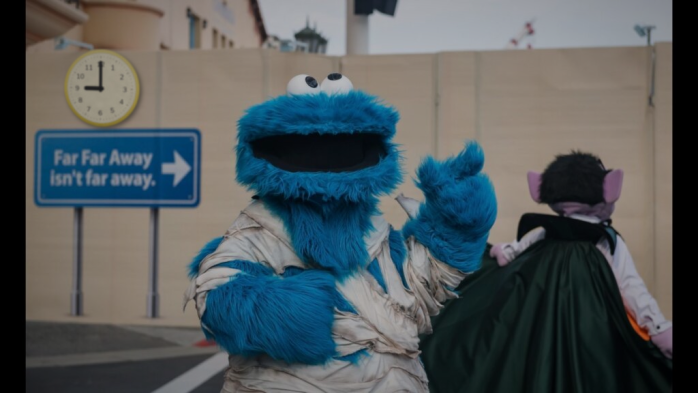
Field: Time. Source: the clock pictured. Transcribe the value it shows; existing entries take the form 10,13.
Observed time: 9,00
